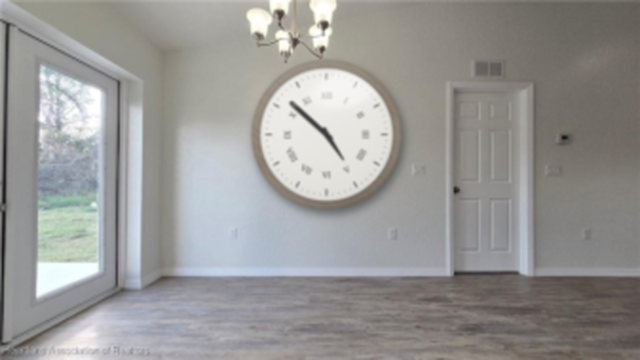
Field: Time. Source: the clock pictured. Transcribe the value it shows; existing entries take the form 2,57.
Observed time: 4,52
